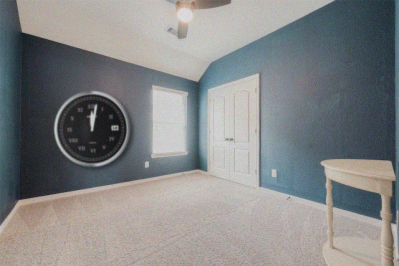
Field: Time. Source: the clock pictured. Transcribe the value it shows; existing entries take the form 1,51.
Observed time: 12,02
